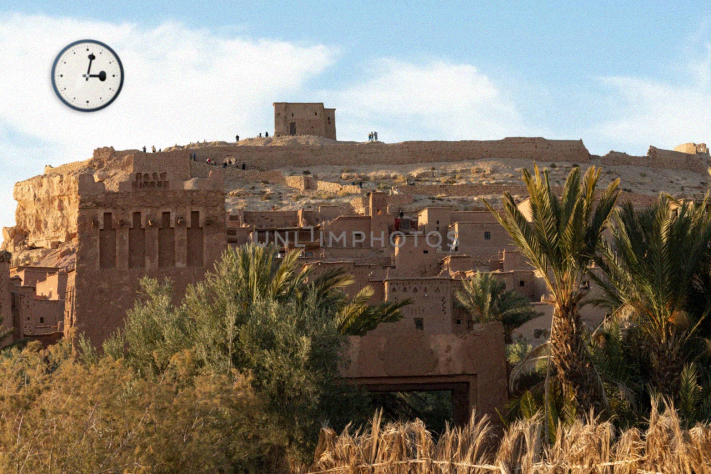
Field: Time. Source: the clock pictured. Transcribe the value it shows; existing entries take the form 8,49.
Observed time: 3,02
